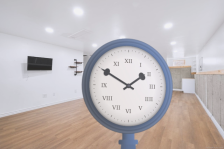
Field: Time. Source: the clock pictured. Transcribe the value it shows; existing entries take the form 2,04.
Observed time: 1,50
